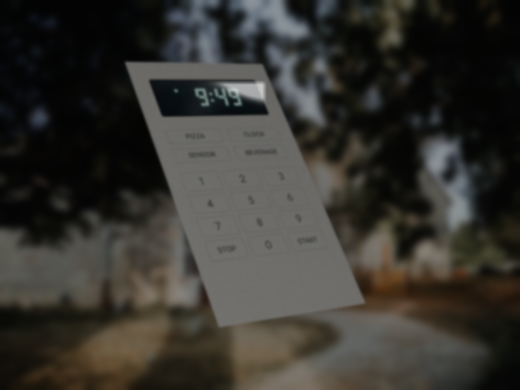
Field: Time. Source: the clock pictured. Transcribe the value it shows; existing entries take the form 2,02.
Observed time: 9,49
